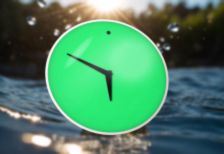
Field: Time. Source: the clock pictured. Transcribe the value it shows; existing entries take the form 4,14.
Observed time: 5,49
